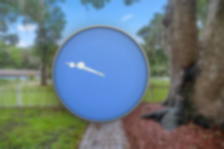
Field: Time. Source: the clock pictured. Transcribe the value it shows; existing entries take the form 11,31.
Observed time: 9,48
